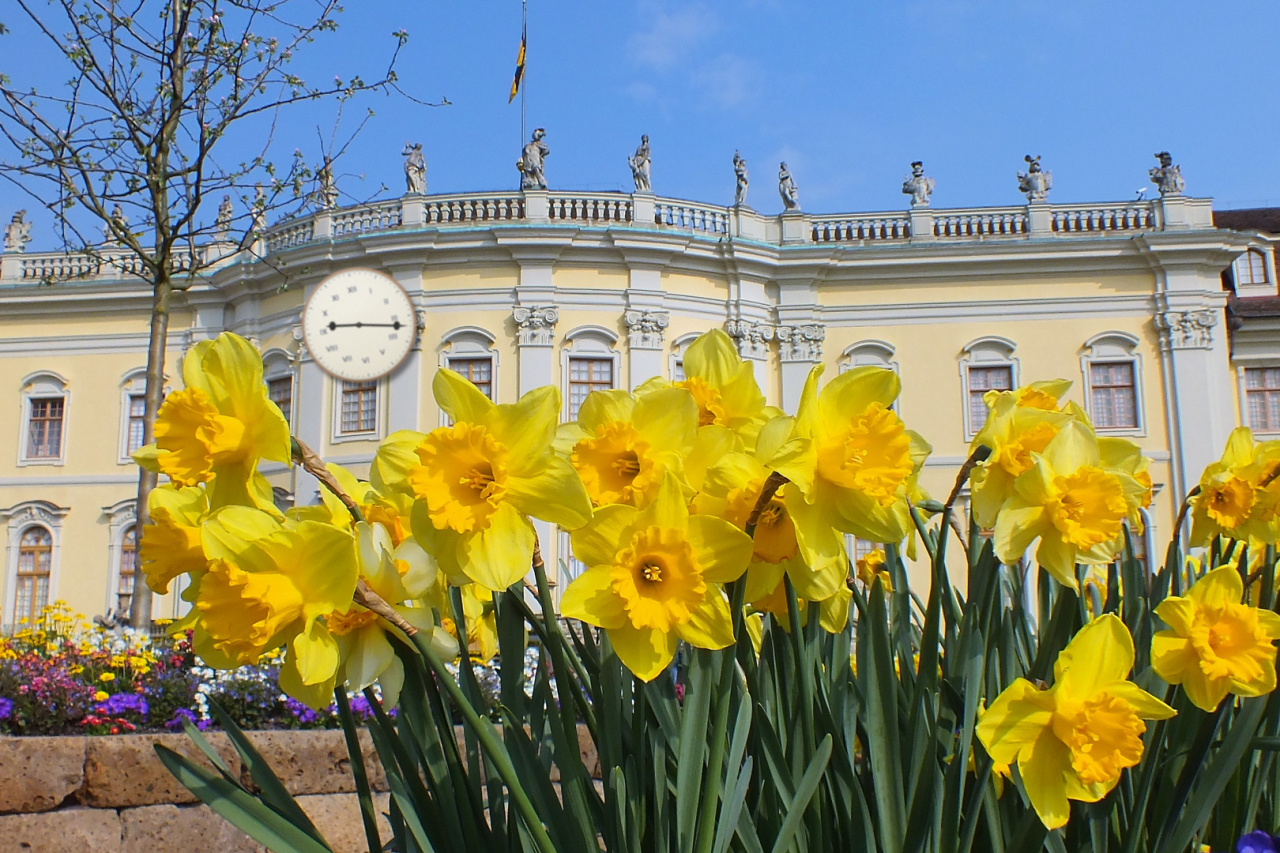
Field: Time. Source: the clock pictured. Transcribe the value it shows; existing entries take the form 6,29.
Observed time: 9,17
